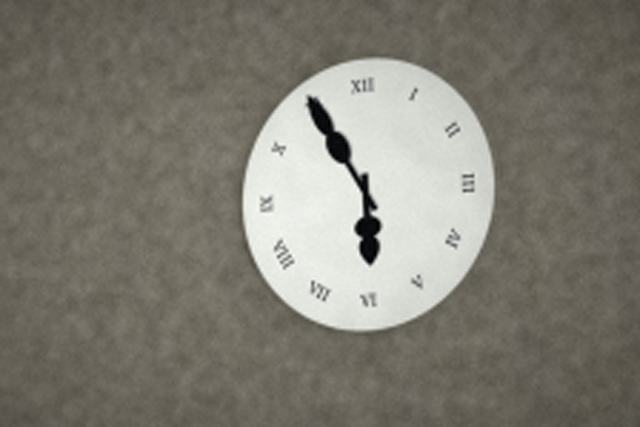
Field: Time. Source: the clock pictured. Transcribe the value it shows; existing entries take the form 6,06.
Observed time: 5,55
